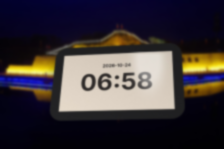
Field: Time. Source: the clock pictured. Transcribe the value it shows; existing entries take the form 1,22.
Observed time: 6,58
